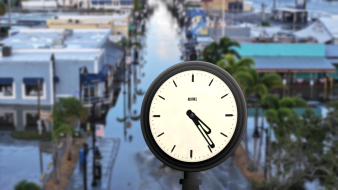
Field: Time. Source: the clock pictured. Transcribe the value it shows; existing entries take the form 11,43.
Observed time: 4,24
